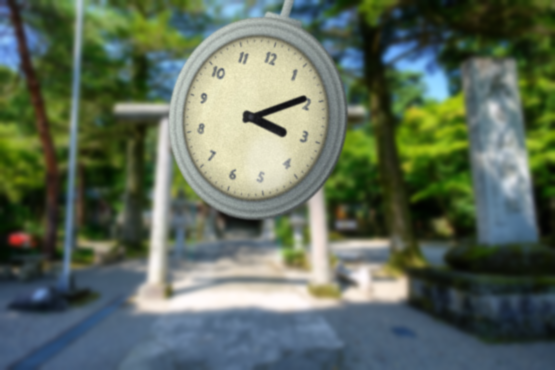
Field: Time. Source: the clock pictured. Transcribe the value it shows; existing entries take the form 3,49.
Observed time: 3,09
